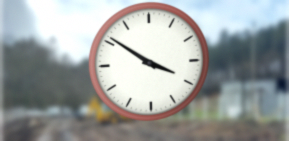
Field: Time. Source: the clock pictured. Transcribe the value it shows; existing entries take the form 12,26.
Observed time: 3,51
